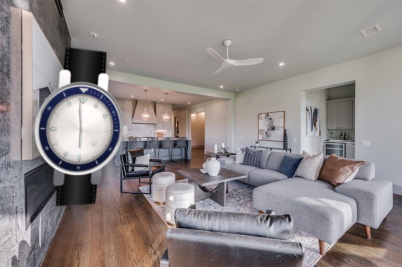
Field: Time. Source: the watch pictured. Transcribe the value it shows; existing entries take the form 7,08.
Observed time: 5,59
